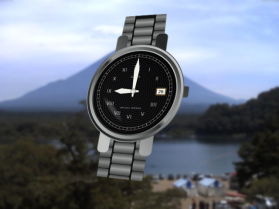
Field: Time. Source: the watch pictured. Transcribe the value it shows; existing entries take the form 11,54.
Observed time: 9,00
